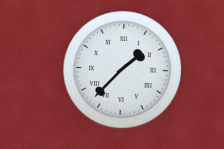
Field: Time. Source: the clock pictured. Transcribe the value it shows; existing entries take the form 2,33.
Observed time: 1,37
